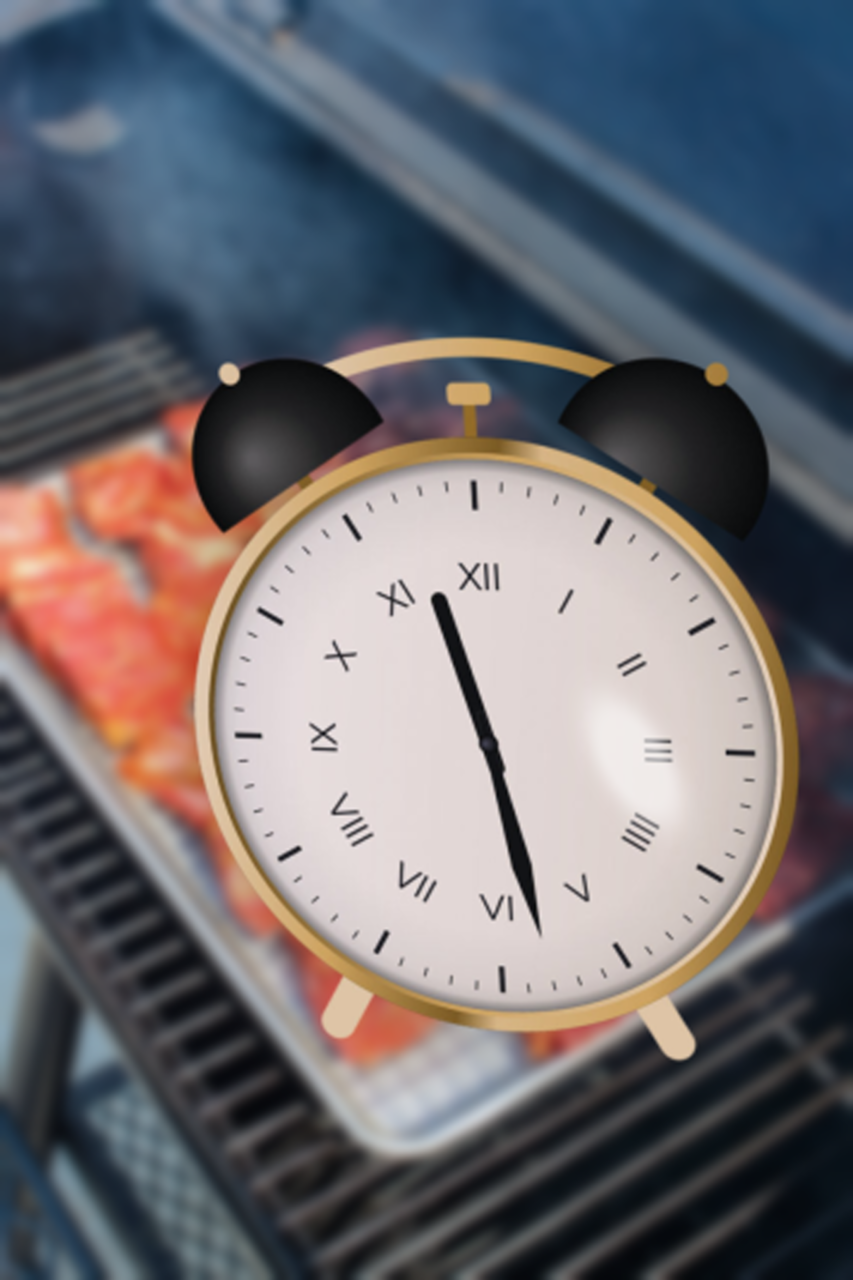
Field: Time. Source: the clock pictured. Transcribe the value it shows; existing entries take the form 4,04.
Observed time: 11,28
